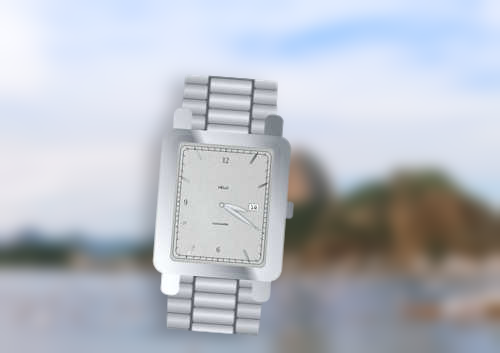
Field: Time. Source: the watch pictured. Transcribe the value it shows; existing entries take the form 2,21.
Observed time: 3,20
